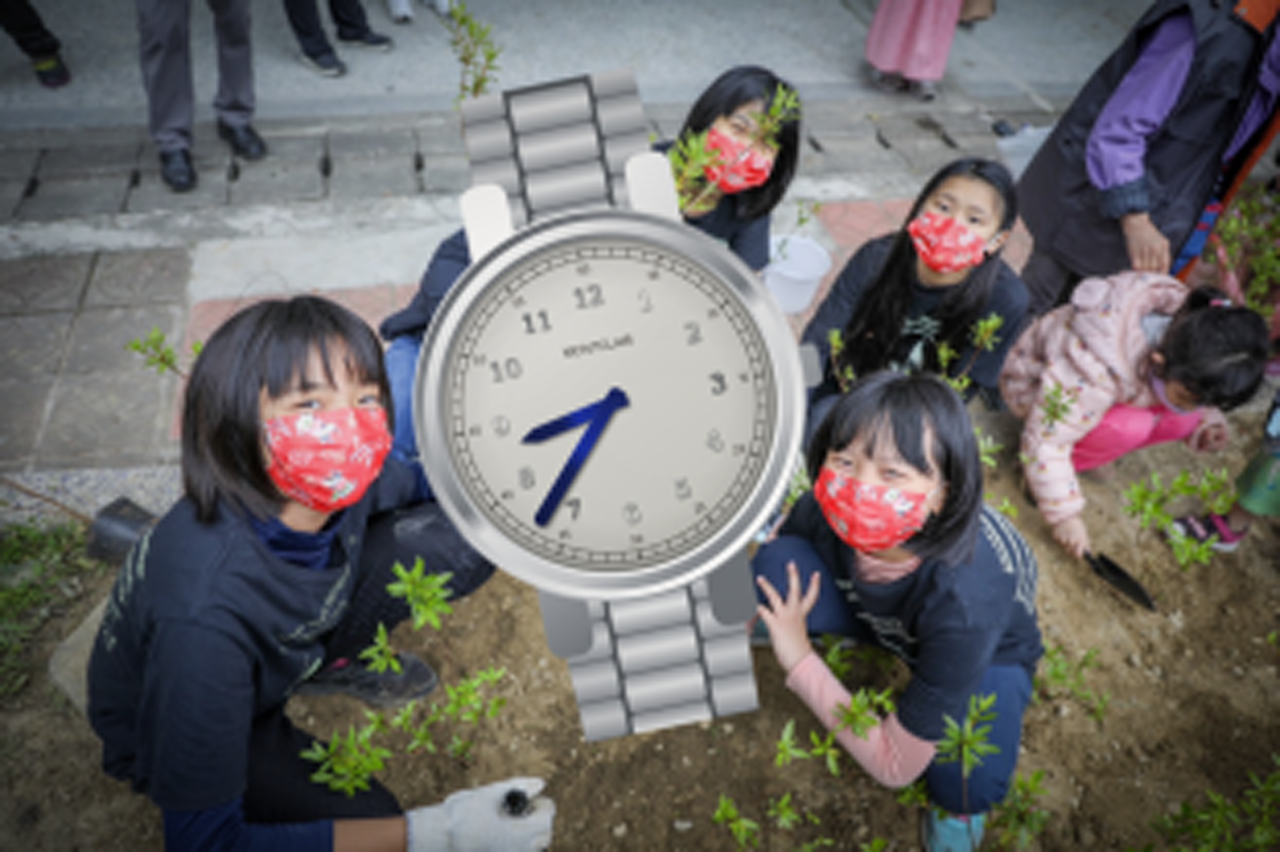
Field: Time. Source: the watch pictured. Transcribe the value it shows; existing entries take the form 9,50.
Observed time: 8,37
